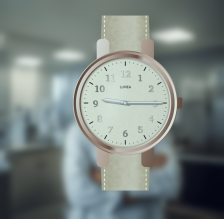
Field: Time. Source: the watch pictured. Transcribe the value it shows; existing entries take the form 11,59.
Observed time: 9,15
